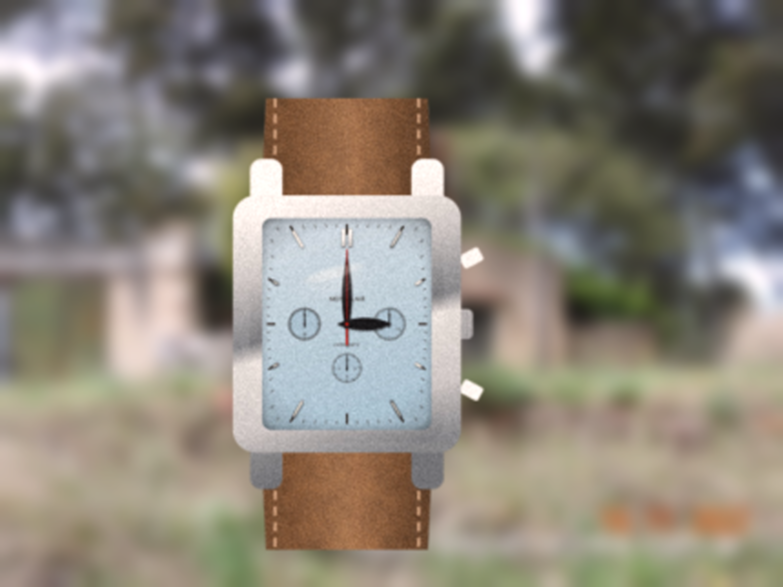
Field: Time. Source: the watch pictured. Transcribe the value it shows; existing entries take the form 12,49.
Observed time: 3,00
